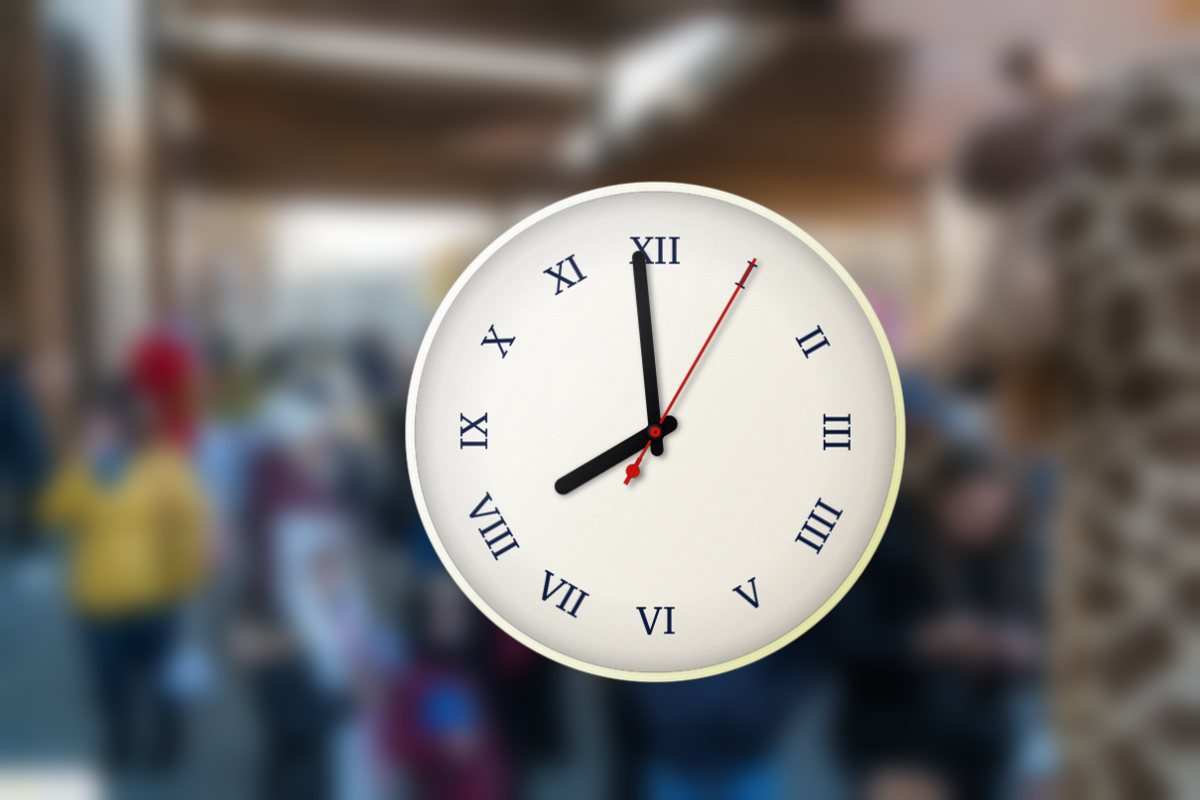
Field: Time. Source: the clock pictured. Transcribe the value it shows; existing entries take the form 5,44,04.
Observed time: 7,59,05
